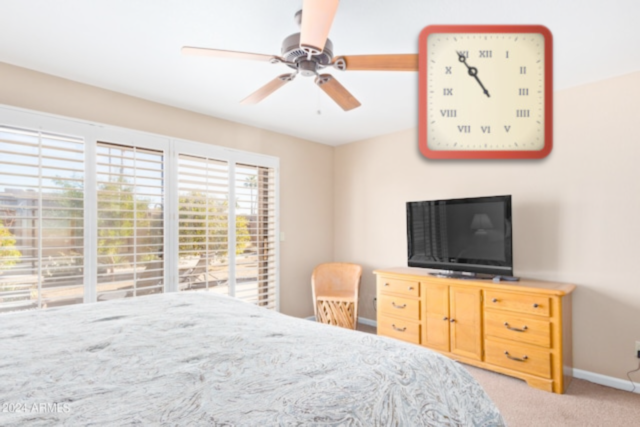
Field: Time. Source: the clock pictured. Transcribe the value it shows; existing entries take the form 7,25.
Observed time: 10,54
